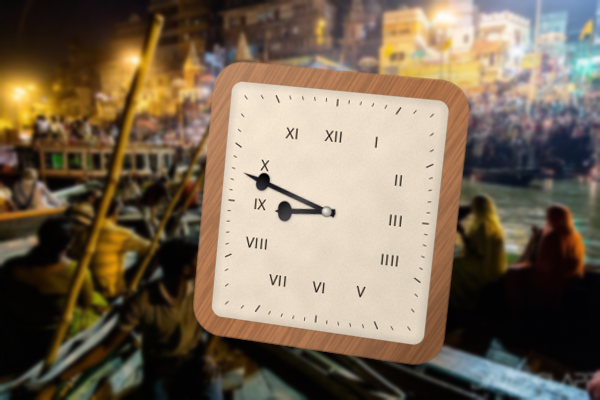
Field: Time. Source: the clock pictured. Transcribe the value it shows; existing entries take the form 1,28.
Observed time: 8,48
